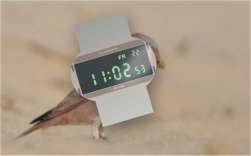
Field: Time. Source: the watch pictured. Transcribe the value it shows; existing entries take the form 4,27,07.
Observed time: 11,02,53
